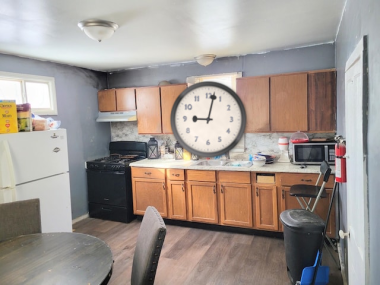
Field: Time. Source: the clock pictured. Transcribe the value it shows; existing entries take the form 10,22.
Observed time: 9,02
